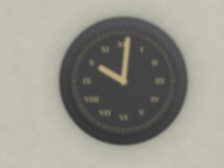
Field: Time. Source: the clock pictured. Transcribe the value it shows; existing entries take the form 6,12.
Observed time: 10,01
